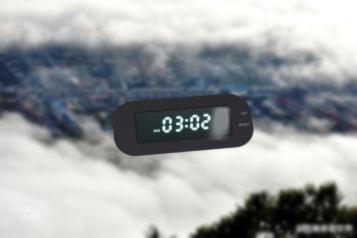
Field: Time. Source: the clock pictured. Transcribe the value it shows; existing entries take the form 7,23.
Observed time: 3,02
